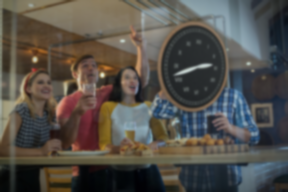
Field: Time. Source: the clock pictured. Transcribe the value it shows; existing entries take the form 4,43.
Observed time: 2,42
